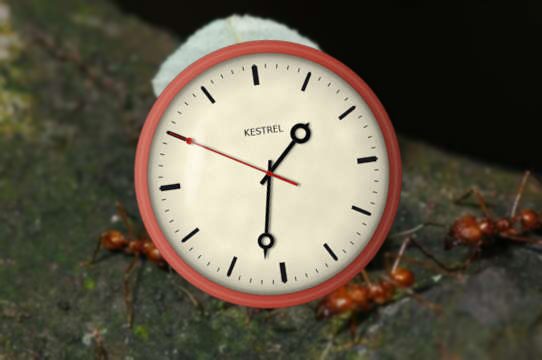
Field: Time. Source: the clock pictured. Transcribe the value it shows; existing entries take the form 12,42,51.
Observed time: 1,31,50
